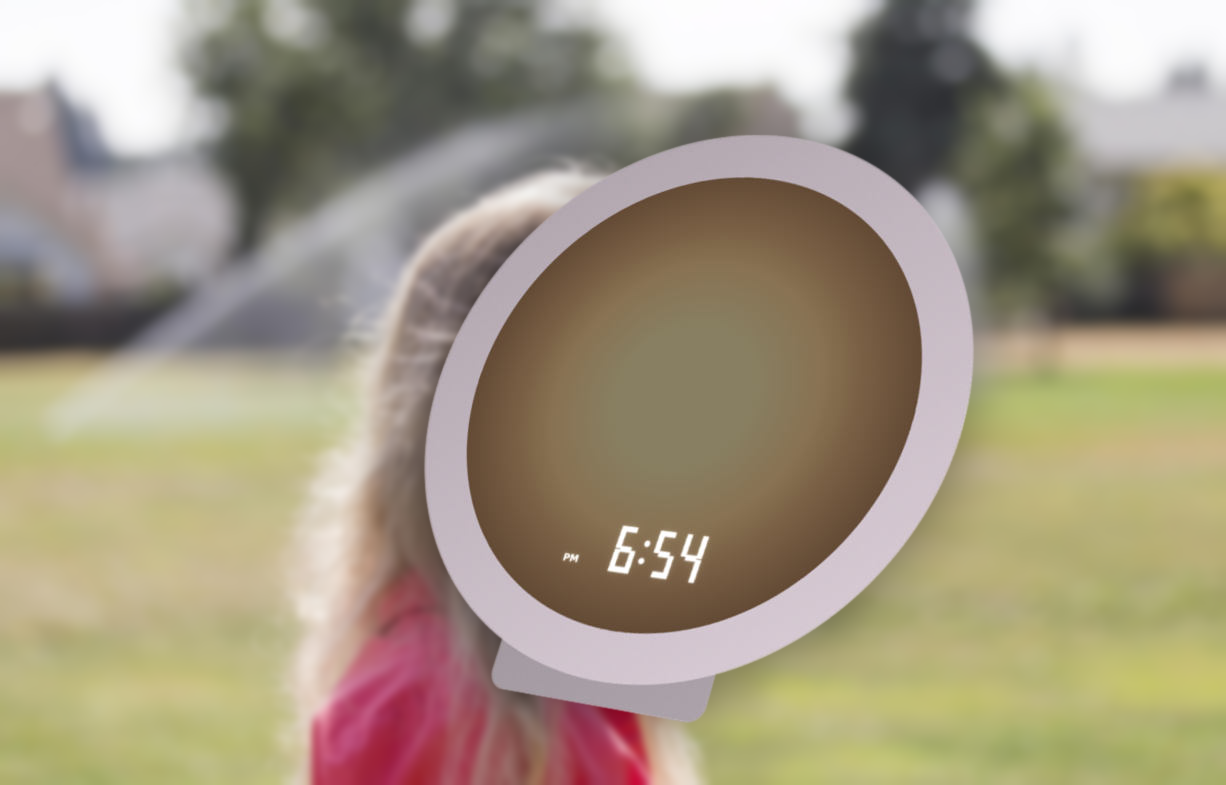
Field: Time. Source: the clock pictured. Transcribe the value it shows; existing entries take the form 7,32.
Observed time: 6,54
